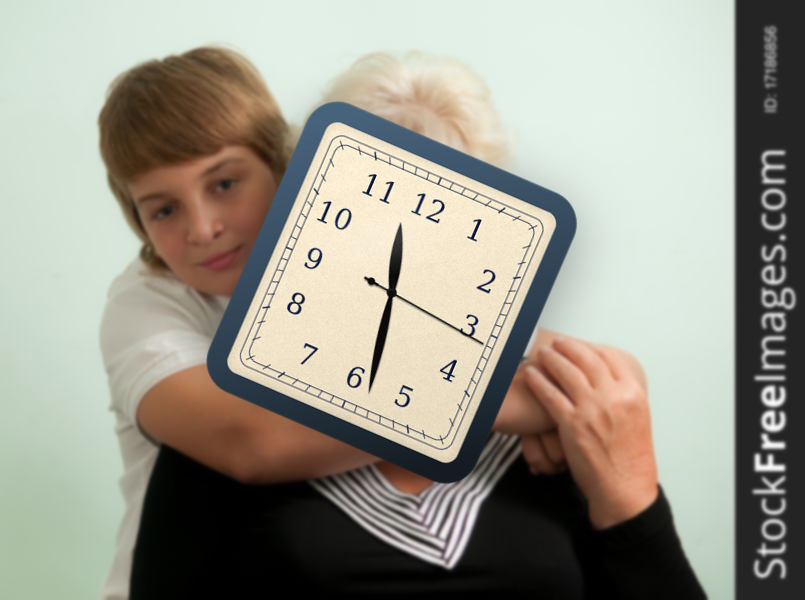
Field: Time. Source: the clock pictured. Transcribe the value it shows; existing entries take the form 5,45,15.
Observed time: 11,28,16
